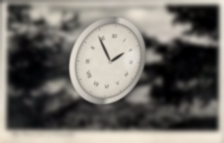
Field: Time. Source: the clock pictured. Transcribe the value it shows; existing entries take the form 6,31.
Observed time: 1,54
